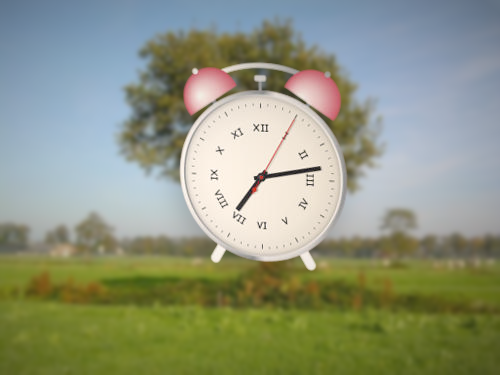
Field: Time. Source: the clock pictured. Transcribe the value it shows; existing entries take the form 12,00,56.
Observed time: 7,13,05
